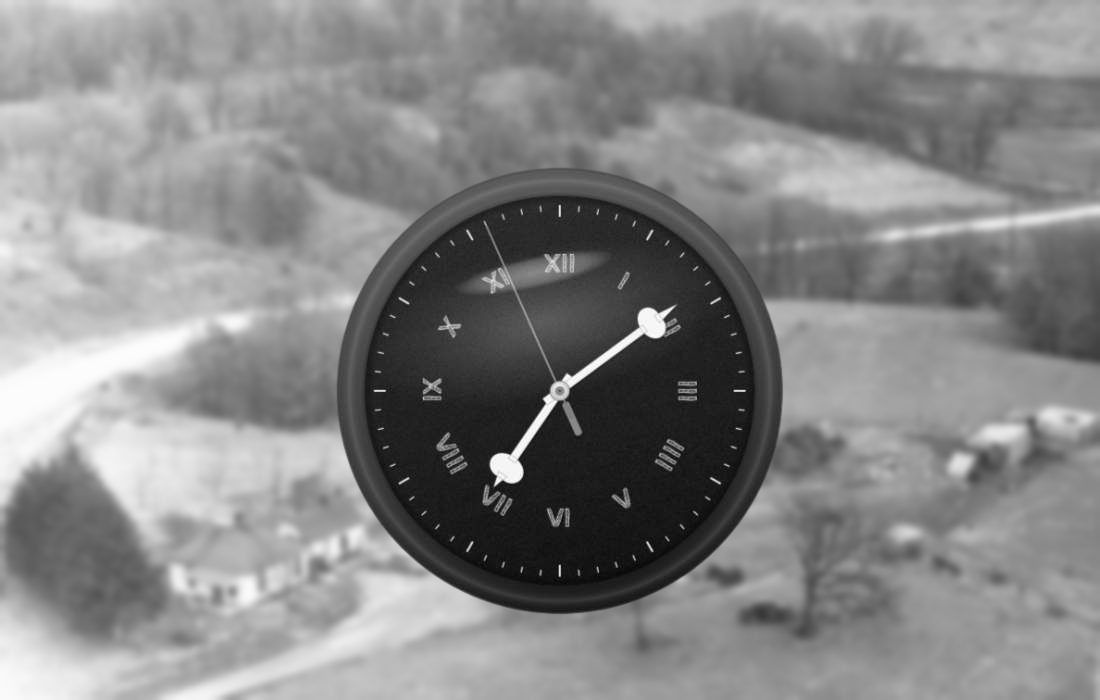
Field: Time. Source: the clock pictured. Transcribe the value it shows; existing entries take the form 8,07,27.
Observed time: 7,08,56
